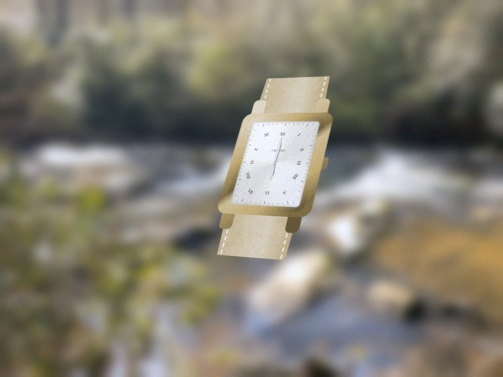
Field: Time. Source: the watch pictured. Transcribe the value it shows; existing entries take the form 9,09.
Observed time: 6,00
